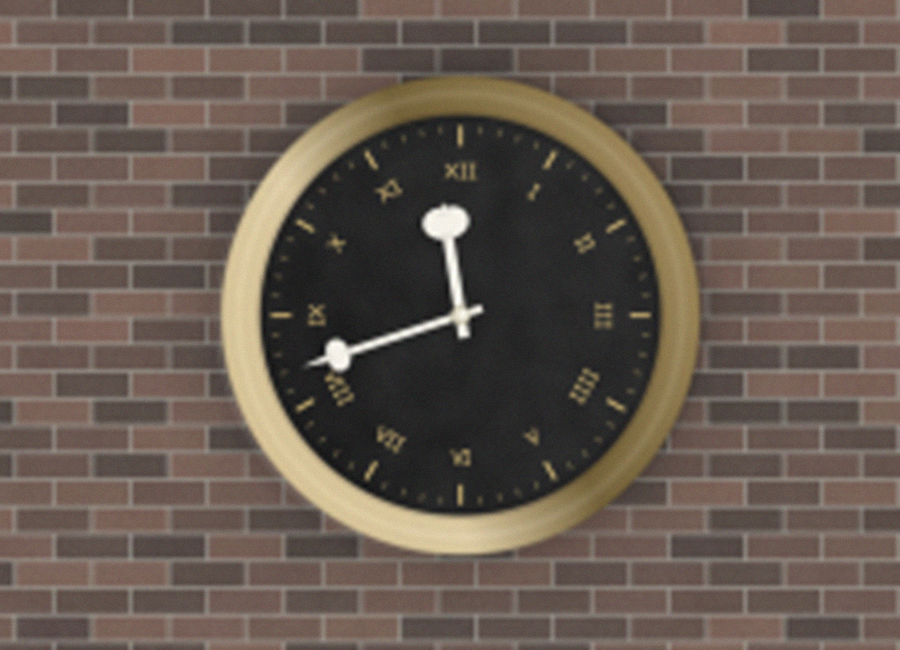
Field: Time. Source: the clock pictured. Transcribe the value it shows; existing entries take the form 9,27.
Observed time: 11,42
